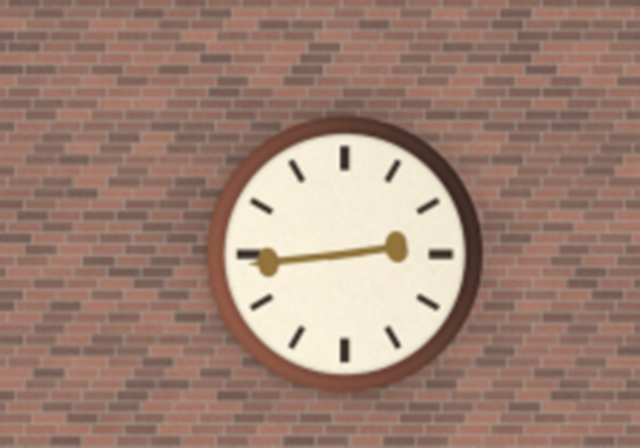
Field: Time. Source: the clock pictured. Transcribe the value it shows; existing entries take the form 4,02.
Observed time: 2,44
